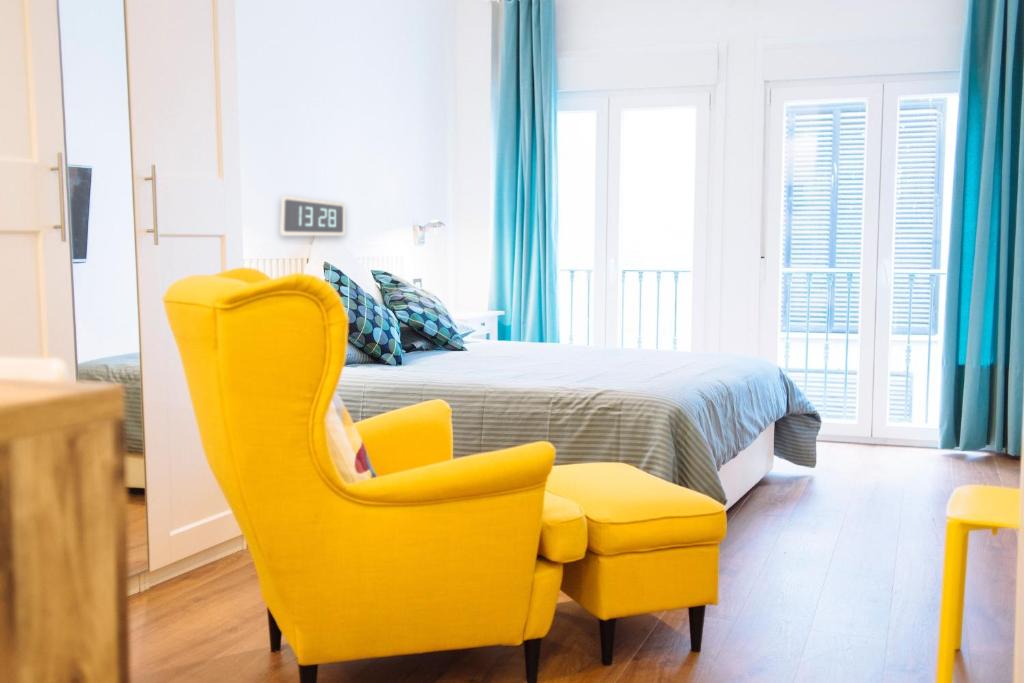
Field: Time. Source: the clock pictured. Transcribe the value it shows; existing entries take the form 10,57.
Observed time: 13,28
